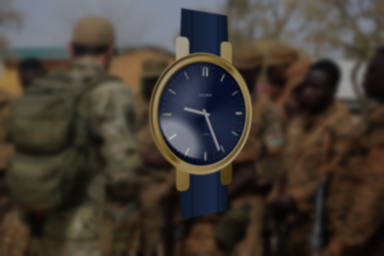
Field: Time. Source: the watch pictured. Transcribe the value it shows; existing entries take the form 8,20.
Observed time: 9,26
